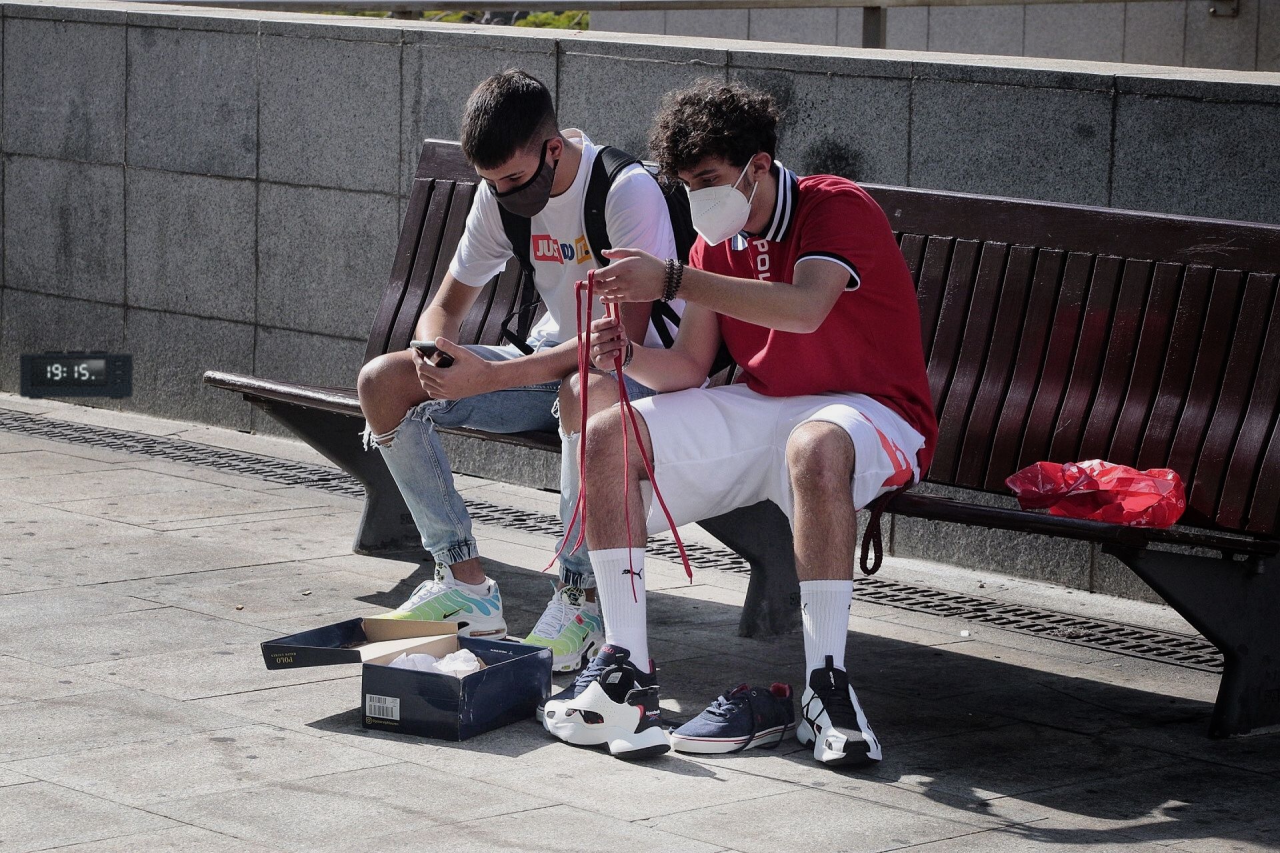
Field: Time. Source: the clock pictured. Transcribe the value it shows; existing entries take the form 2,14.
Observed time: 19,15
